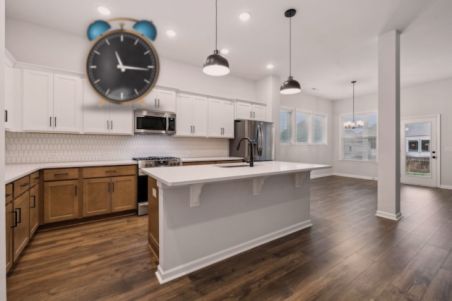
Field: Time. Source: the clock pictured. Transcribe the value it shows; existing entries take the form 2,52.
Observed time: 11,16
